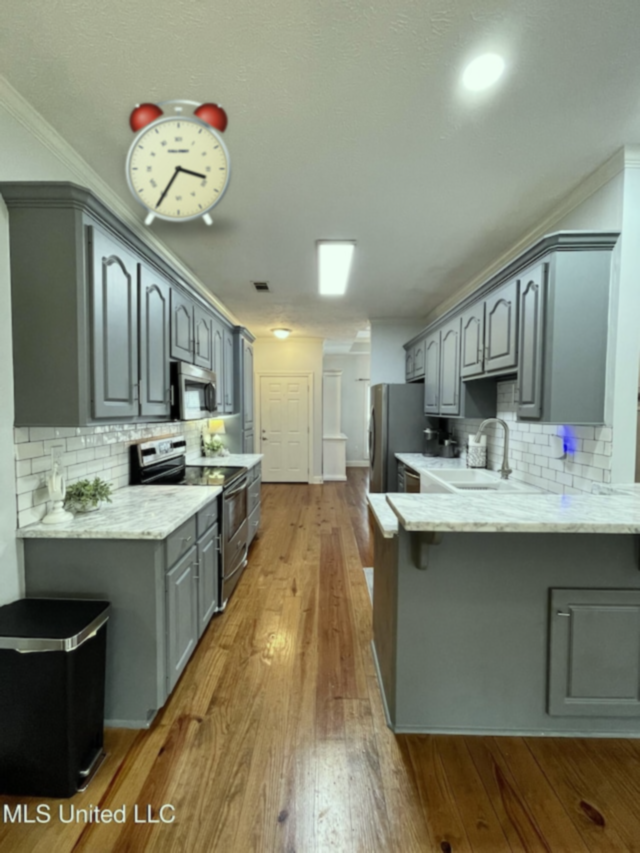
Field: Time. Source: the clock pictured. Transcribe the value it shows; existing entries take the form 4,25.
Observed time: 3,35
